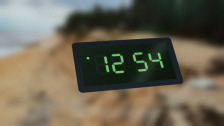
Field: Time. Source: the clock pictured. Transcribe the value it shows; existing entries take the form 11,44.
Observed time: 12,54
